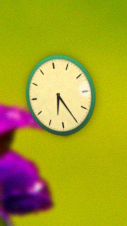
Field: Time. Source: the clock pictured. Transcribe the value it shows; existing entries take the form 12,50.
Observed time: 6,25
